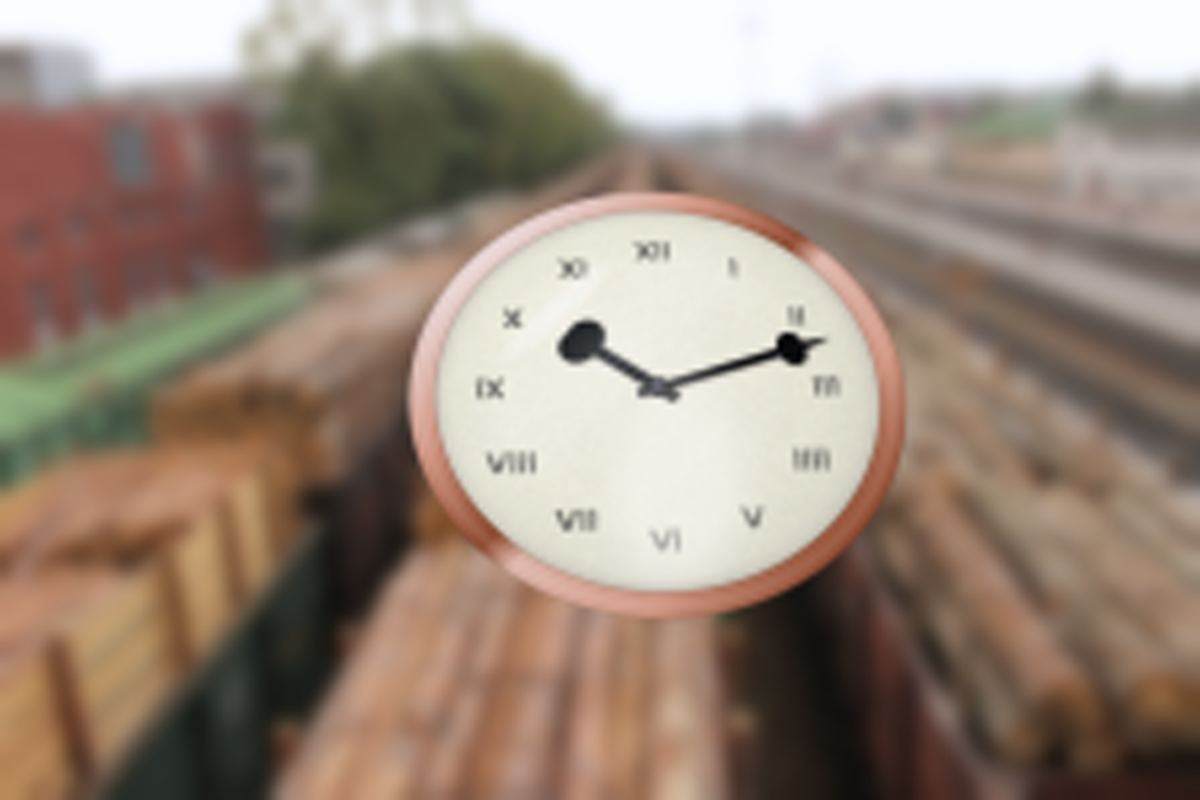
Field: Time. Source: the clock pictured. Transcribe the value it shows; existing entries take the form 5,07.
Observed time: 10,12
